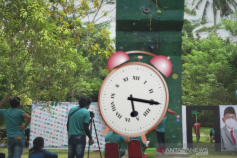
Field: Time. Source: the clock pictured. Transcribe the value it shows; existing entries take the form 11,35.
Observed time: 5,15
